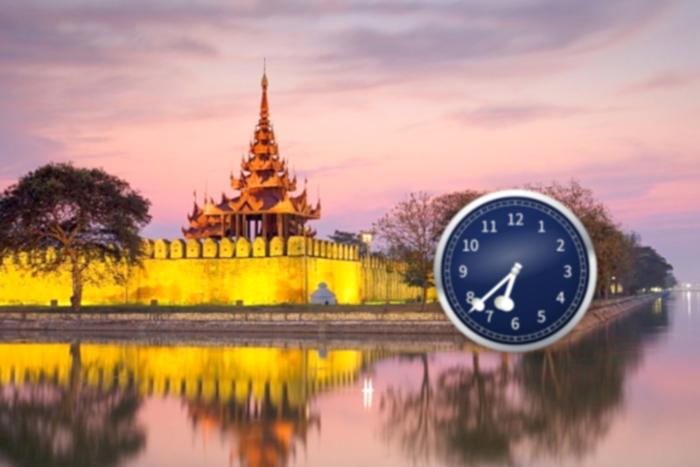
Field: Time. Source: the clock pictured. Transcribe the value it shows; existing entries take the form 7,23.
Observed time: 6,38
